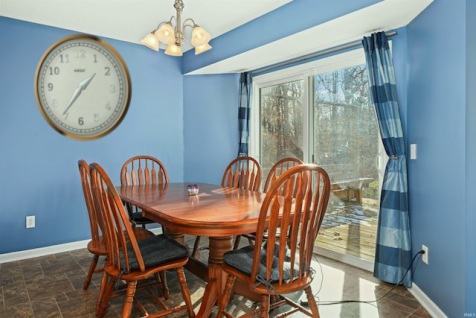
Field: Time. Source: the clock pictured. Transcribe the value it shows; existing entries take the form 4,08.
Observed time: 1,36
